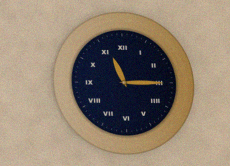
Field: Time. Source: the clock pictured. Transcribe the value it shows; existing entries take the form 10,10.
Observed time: 11,15
